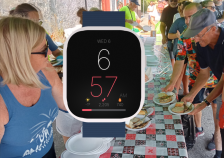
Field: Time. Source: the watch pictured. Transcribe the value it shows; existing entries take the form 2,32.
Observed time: 6,57
